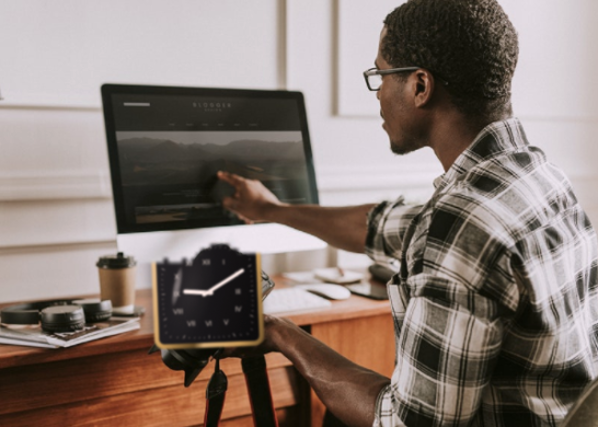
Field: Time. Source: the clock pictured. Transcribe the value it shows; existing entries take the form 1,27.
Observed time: 9,10
